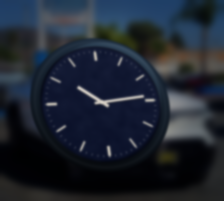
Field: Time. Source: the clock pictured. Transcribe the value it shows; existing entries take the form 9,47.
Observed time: 10,14
